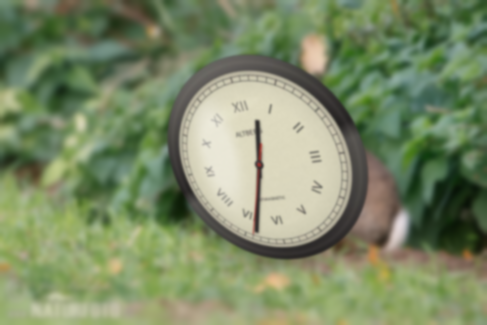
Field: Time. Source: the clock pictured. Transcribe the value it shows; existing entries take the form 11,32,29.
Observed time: 12,33,34
